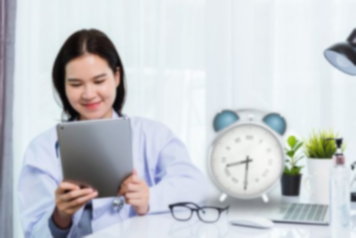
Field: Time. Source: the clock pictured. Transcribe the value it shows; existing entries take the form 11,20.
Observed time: 8,30
